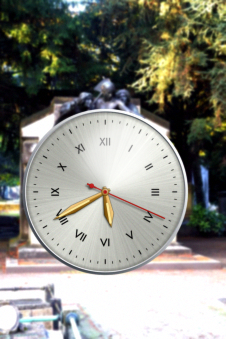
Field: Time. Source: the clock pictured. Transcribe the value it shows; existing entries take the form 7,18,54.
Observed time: 5,40,19
